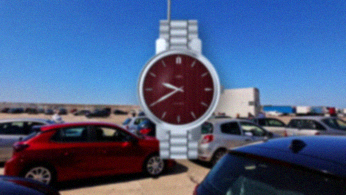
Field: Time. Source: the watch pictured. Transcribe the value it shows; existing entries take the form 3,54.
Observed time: 9,40
